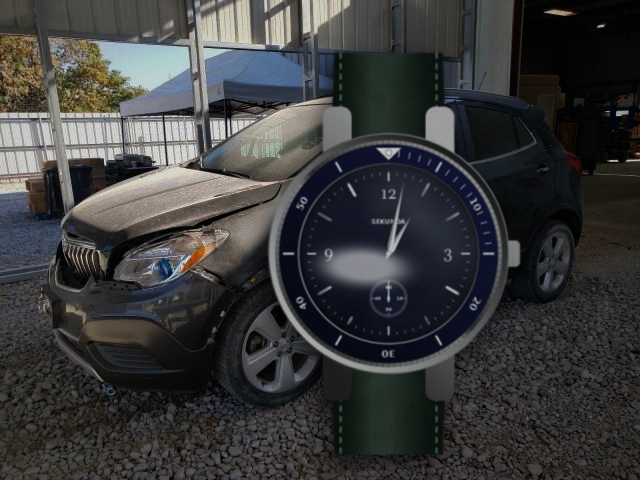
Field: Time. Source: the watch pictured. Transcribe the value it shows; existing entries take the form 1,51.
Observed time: 1,02
